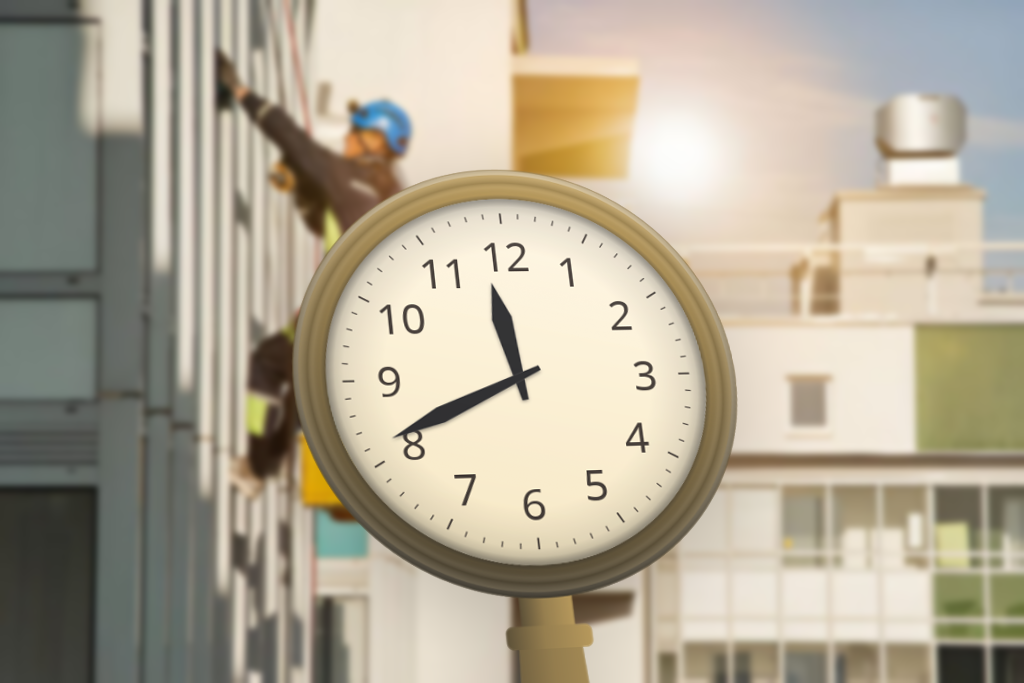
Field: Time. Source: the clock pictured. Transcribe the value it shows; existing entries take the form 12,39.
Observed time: 11,41
